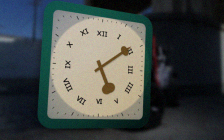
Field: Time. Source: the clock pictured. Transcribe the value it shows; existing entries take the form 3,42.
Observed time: 5,09
